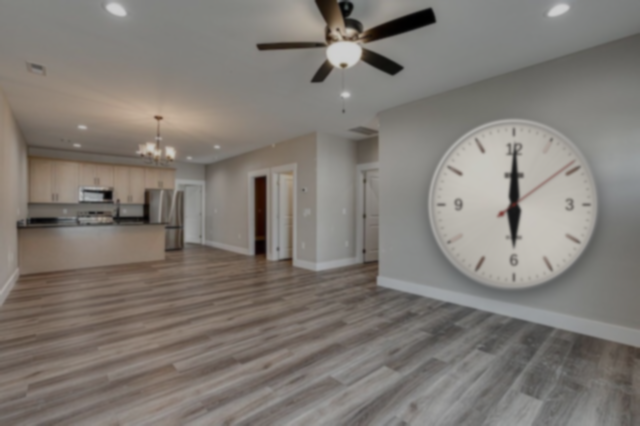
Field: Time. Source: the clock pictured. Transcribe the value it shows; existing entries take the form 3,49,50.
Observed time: 6,00,09
